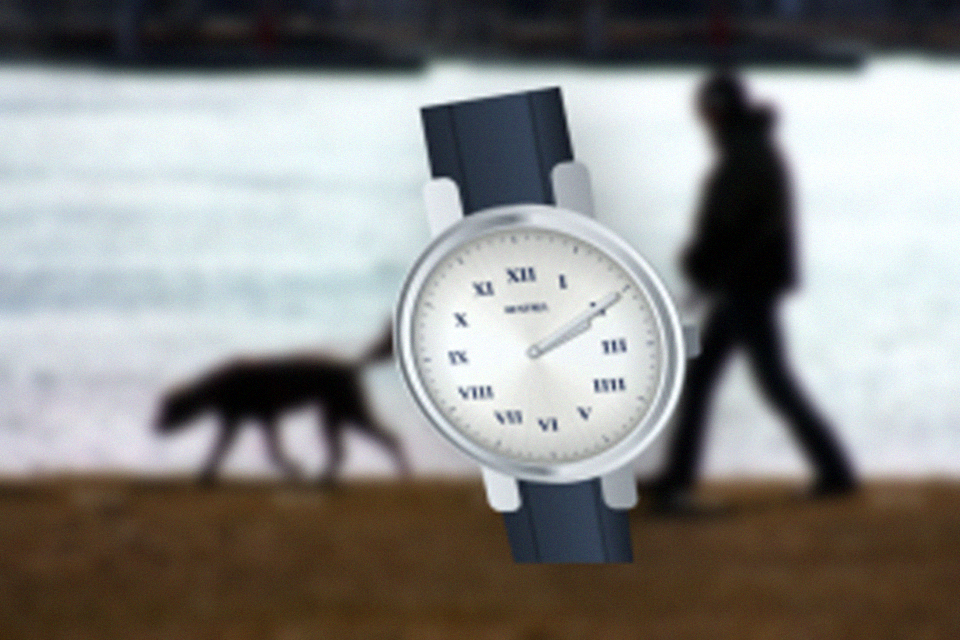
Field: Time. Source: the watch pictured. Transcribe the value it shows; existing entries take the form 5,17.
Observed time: 2,10
